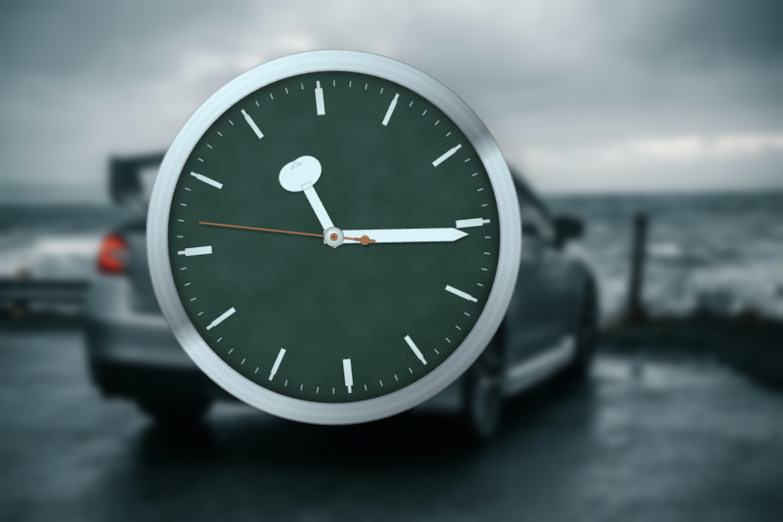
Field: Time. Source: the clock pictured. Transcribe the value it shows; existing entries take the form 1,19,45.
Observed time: 11,15,47
